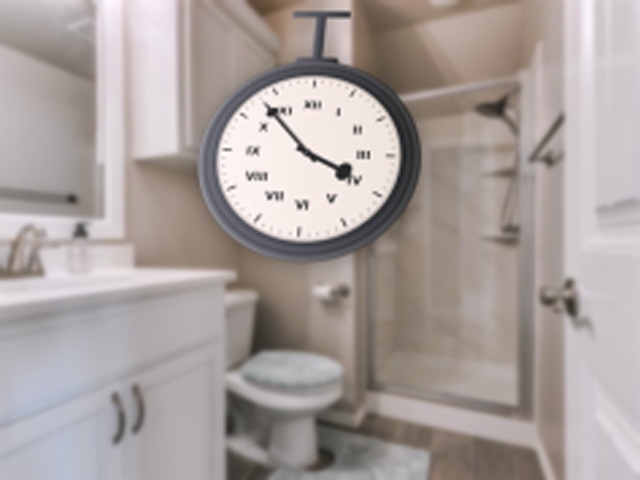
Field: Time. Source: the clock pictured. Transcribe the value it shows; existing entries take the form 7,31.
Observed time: 3,53
